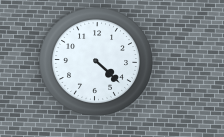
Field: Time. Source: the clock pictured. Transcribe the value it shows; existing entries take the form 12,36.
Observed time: 4,22
